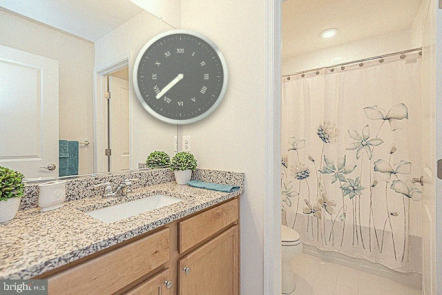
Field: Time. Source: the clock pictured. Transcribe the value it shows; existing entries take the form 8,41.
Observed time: 7,38
